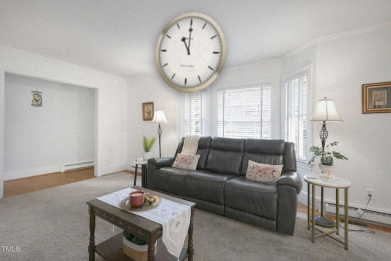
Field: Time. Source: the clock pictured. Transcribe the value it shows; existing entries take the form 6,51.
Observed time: 11,00
